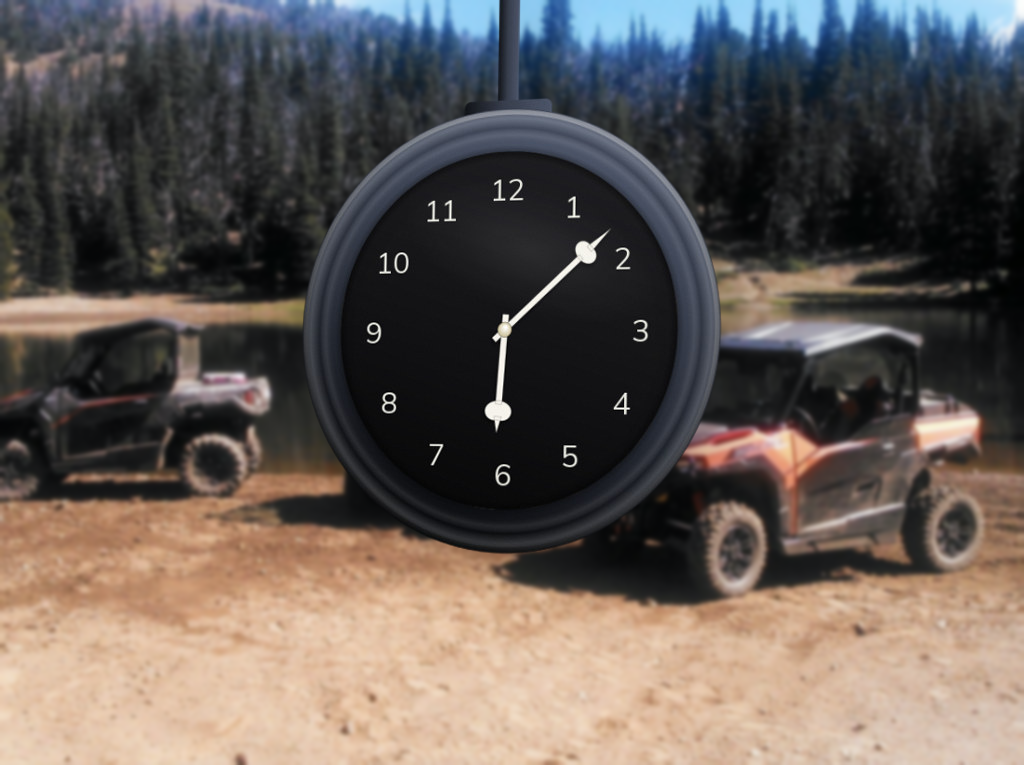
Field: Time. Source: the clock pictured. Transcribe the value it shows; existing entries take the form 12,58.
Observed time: 6,08
